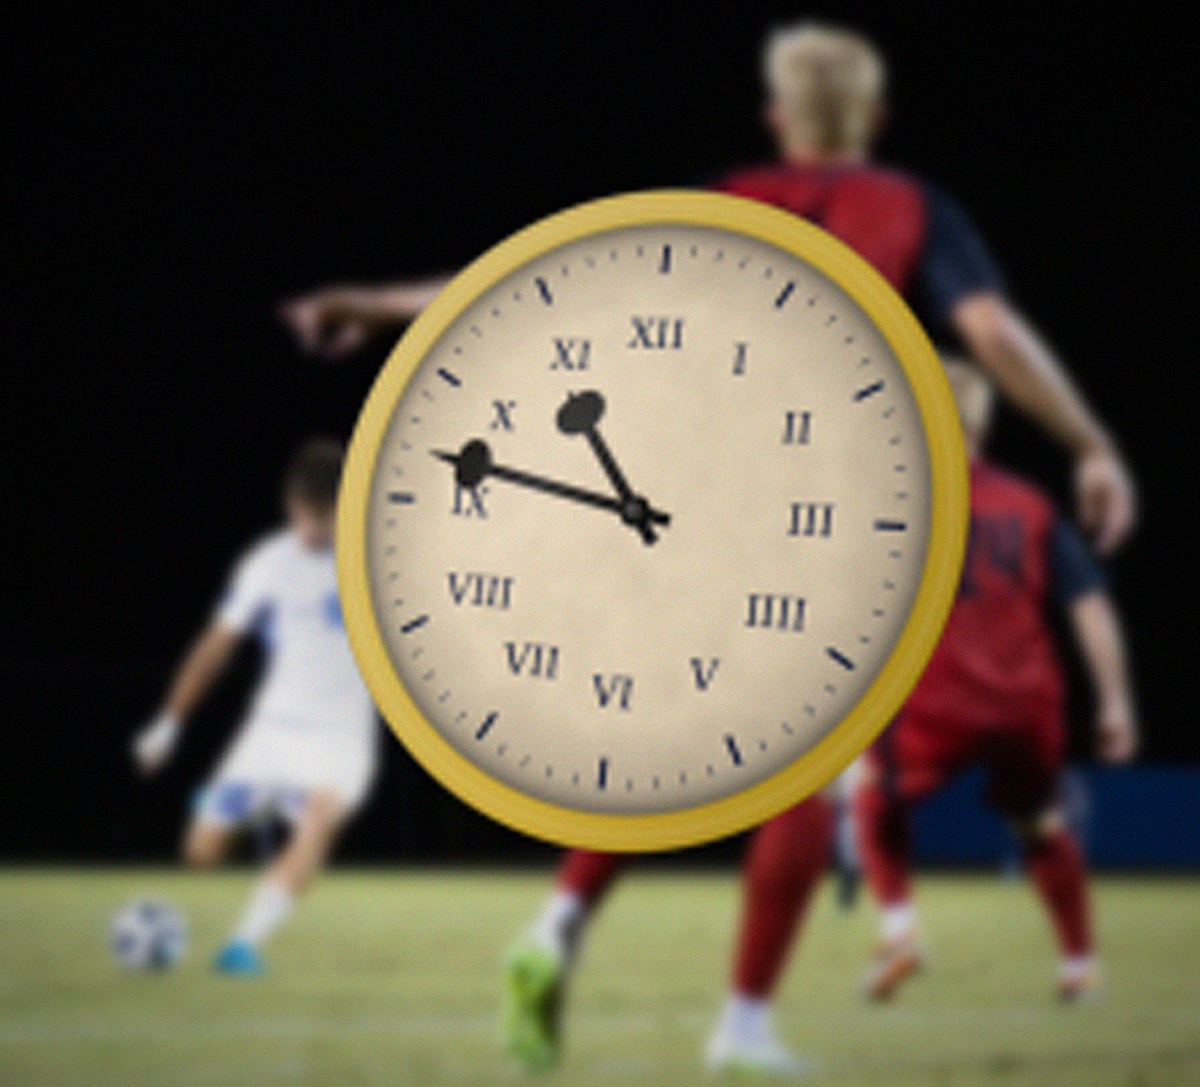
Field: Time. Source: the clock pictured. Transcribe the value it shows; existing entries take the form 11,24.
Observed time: 10,47
